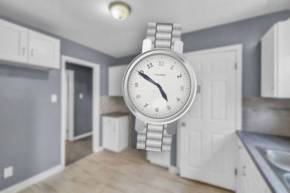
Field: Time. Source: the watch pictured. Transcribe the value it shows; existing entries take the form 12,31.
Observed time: 4,50
